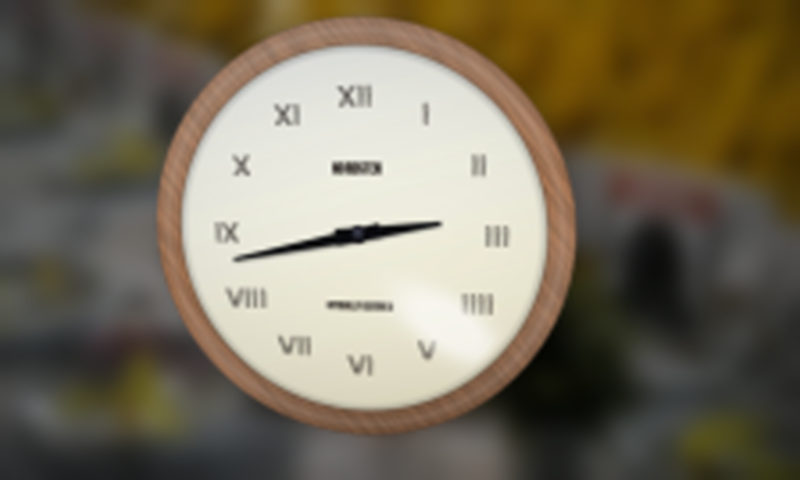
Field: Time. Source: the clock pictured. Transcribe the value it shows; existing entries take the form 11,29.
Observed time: 2,43
